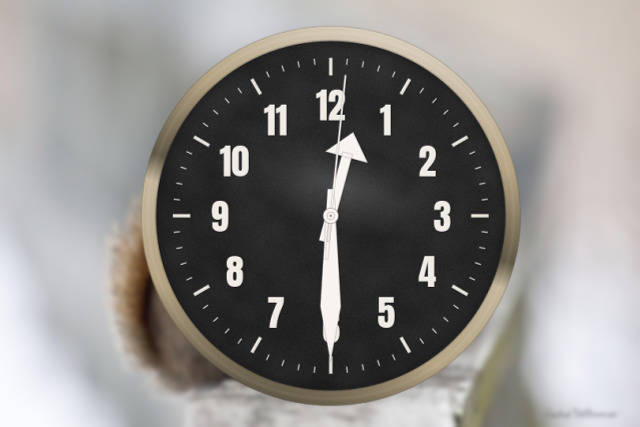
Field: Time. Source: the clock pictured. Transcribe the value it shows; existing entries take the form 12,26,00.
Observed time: 12,30,01
